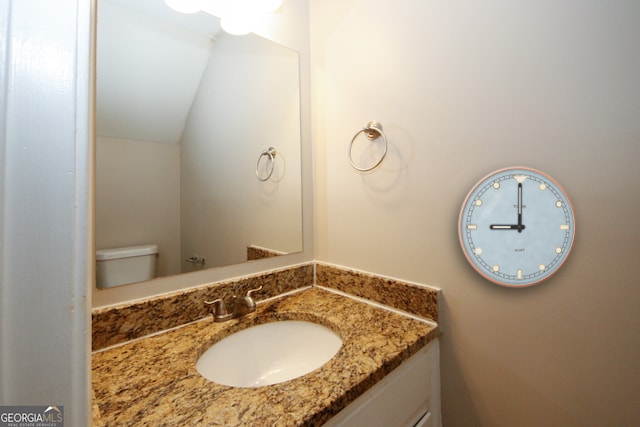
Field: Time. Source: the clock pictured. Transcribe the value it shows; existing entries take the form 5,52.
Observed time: 9,00
